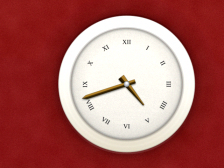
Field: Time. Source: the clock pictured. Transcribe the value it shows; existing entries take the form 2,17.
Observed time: 4,42
